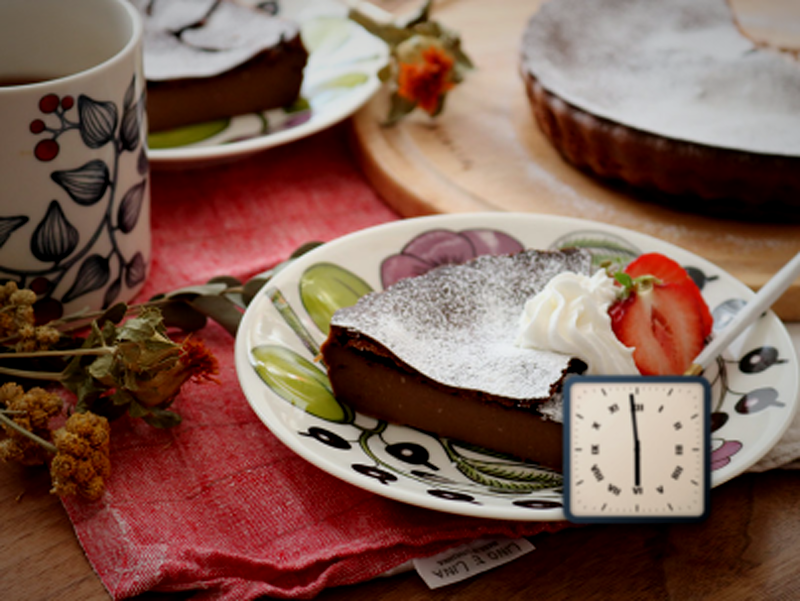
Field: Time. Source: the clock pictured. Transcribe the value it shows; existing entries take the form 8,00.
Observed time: 5,59
